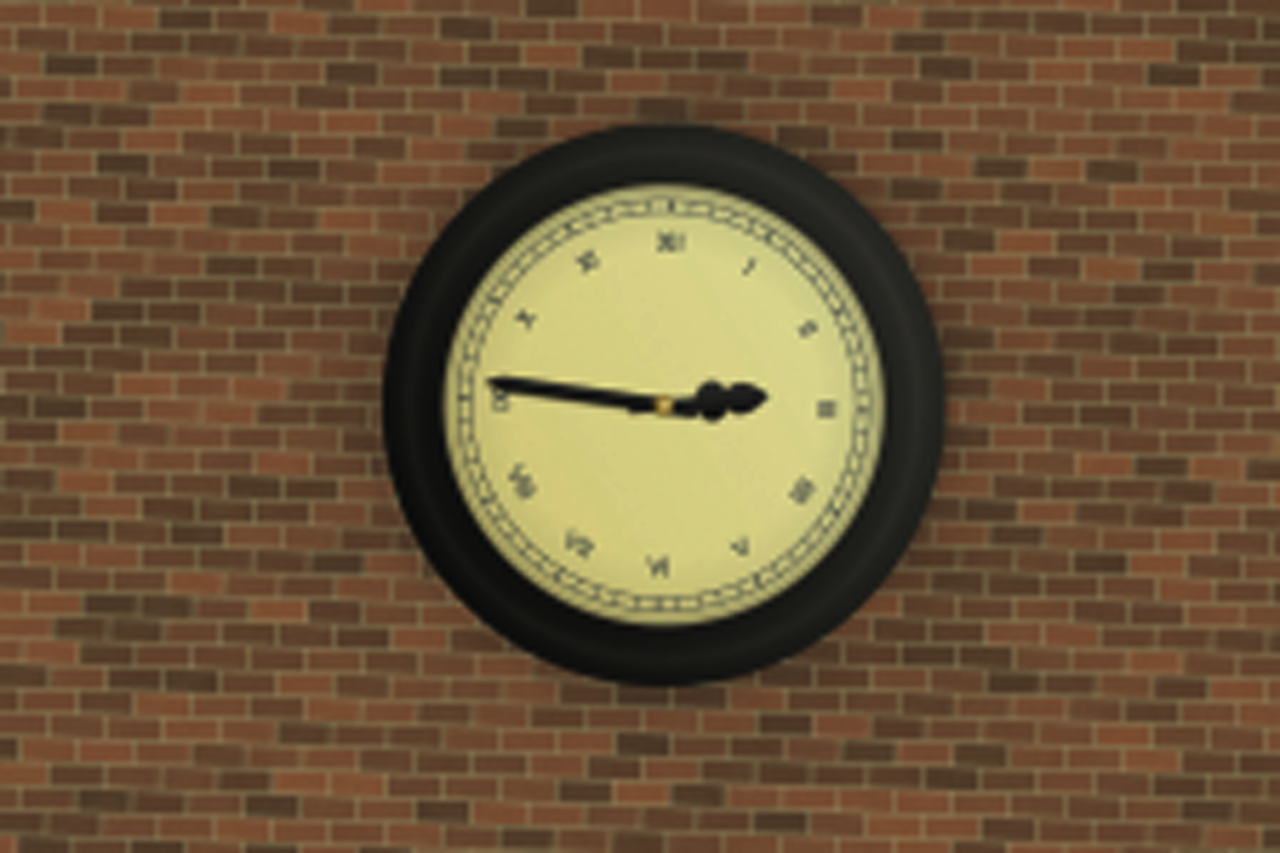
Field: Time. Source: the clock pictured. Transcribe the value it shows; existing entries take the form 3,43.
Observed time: 2,46
